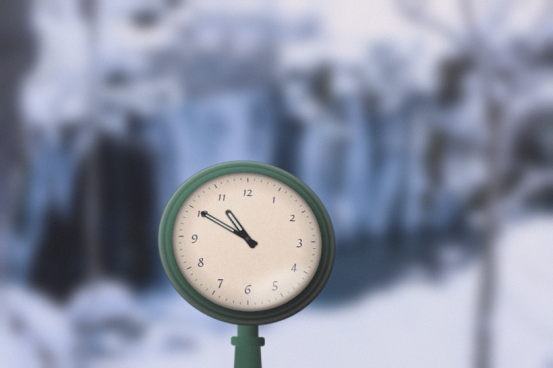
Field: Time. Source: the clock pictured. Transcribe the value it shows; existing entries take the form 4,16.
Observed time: 10,50
